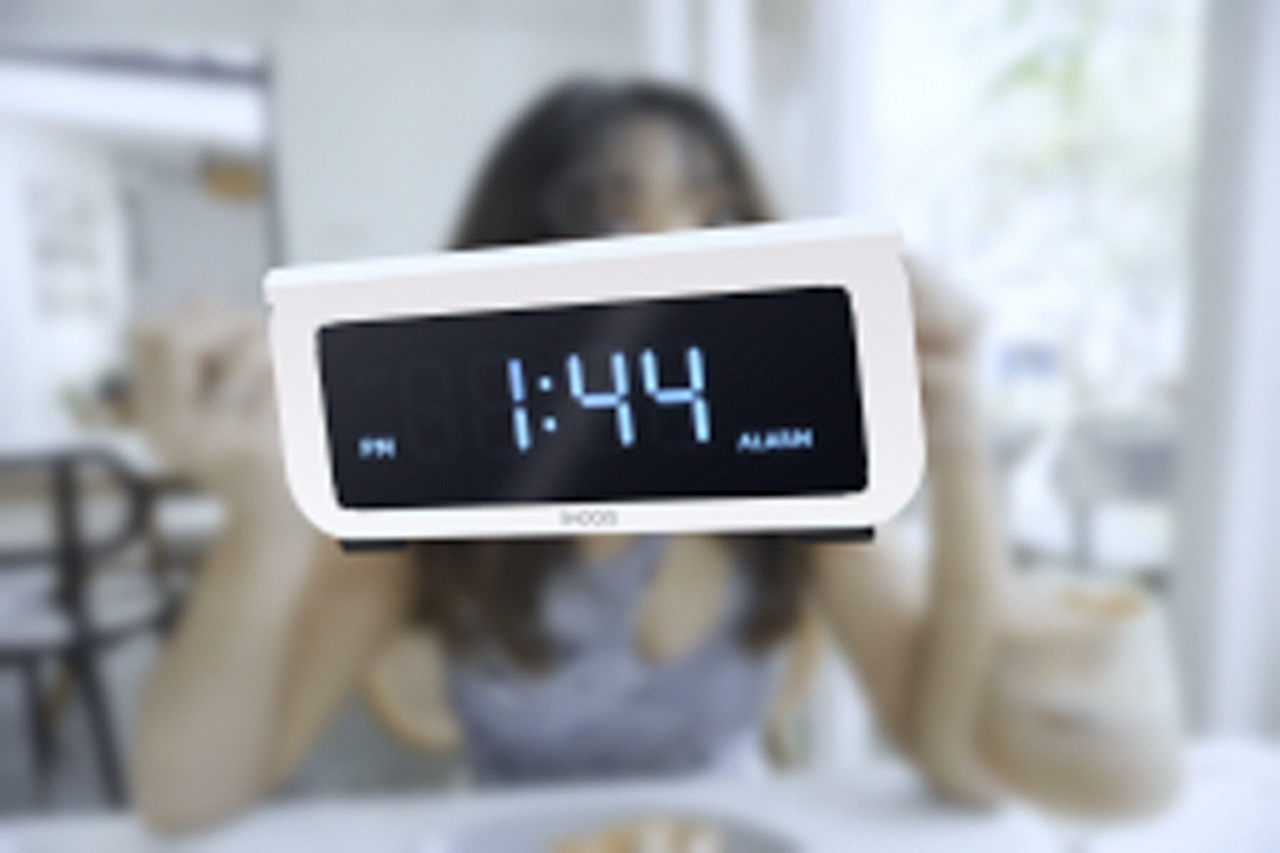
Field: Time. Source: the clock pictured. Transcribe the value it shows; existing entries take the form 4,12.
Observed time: 1,44
